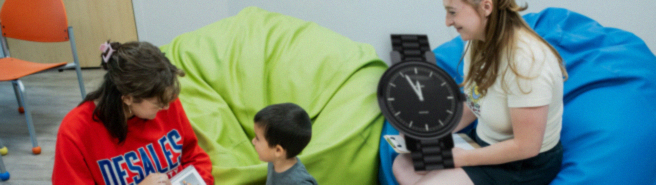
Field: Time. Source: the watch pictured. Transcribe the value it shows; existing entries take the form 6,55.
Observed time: 11,56
